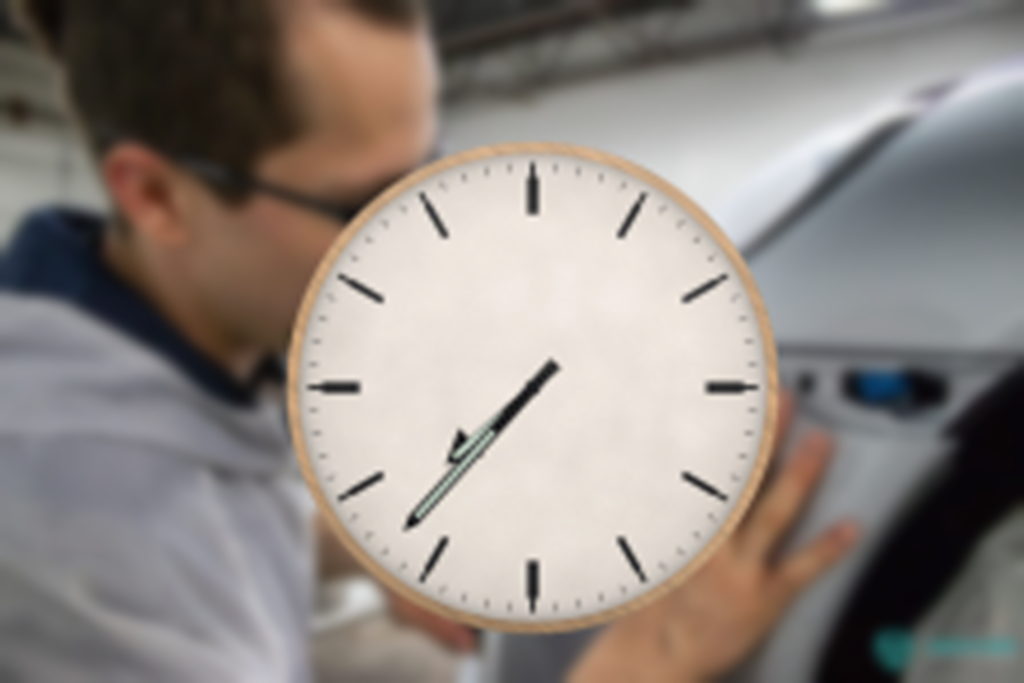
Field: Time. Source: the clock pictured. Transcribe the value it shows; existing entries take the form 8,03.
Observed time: 7,37
